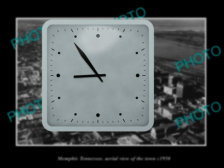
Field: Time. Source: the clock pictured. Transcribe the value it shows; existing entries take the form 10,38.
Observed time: 8,54
